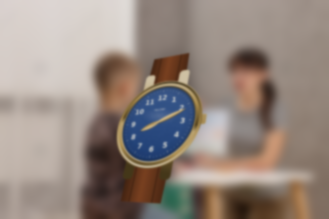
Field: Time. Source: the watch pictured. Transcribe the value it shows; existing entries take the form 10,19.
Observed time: 8,11
